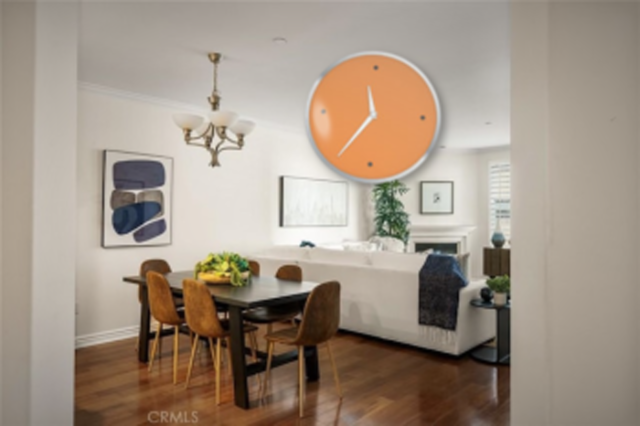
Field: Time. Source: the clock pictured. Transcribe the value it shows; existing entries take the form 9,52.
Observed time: 11,36
